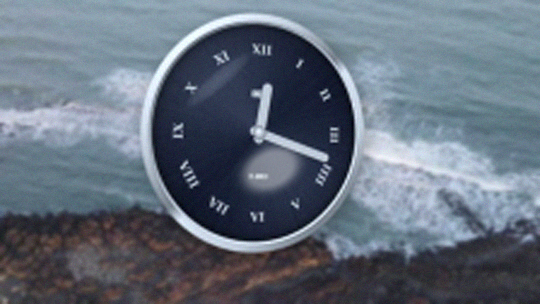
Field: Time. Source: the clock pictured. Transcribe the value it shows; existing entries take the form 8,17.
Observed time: 12,18
